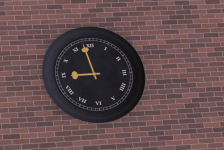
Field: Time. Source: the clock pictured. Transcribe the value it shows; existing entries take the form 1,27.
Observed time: 8,58
